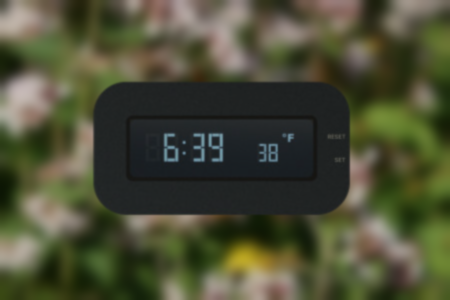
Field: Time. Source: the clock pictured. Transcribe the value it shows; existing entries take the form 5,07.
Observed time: 6,39
